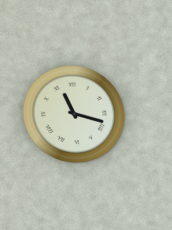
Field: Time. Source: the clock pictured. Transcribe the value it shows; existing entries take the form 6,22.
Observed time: 11,18
